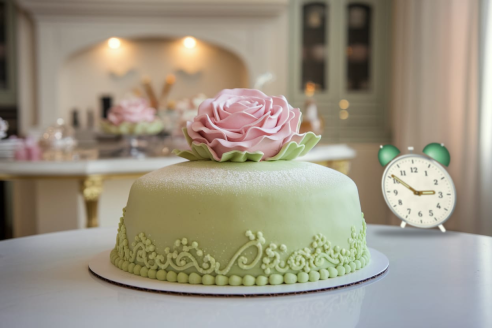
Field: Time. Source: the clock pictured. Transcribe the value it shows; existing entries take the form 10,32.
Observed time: 2,51
